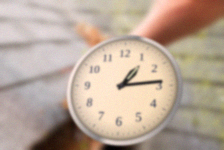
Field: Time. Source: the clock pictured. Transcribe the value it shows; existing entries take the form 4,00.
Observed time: 1,14
